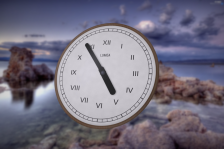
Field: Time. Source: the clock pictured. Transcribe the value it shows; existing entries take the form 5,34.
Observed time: 4,54
